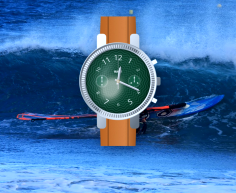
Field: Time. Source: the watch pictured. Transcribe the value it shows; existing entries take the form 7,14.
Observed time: 12,19
